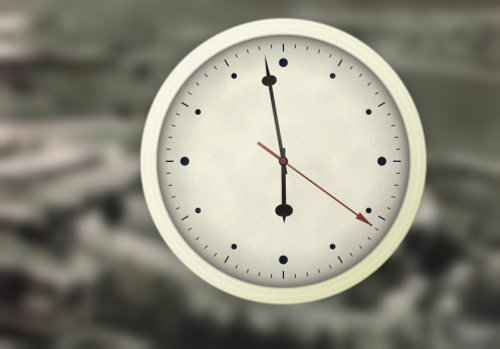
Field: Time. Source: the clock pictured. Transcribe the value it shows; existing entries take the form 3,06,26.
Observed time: 5,58,21
